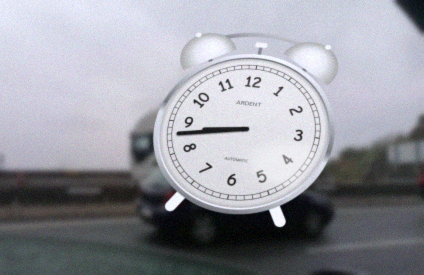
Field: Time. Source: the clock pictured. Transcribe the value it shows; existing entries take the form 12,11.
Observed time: 8,43
